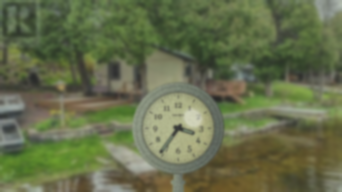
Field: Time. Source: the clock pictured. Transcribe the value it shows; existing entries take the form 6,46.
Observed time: 3,36
